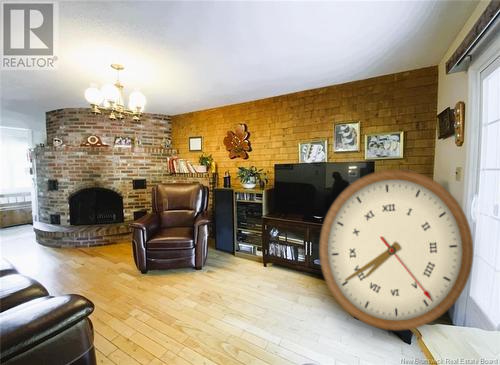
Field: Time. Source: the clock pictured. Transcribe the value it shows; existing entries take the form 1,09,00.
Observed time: 7,40,24
